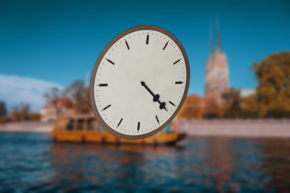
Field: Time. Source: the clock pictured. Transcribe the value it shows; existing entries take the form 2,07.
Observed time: 4,22
